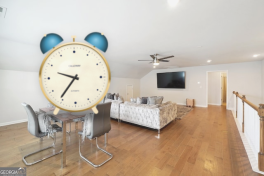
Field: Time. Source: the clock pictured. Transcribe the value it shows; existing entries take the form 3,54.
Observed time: 9,36
